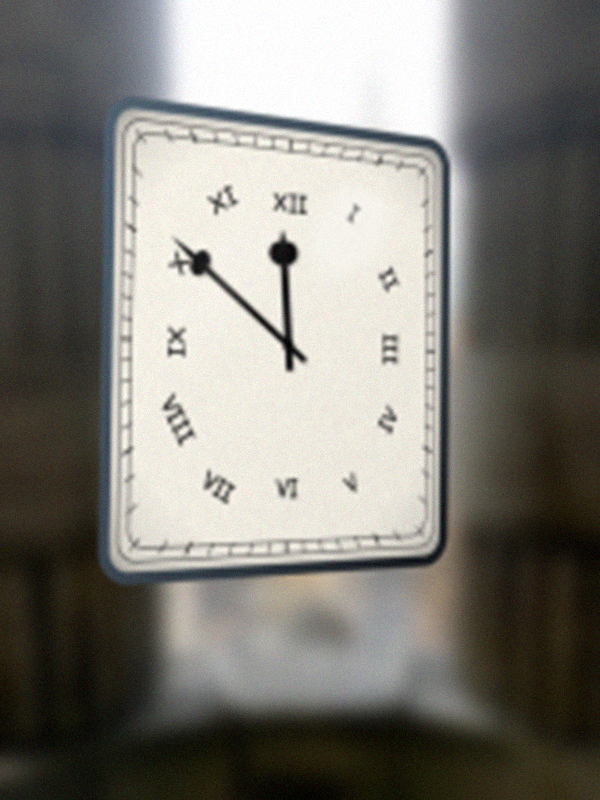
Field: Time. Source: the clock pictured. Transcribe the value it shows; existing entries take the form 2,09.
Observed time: 11,51
